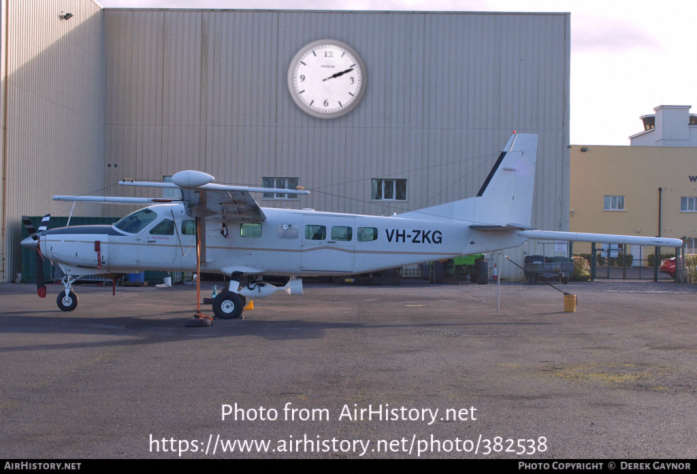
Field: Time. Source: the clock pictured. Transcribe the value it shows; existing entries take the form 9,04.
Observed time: 2,11
